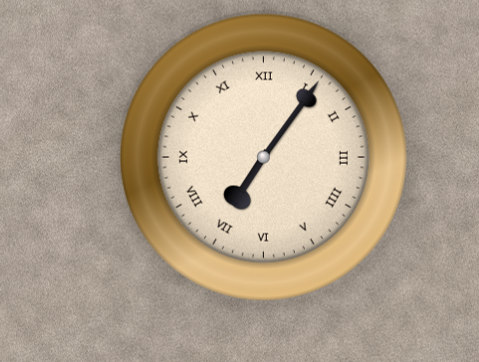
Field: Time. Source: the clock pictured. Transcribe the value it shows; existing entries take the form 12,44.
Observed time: 7,06
